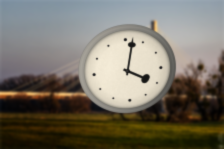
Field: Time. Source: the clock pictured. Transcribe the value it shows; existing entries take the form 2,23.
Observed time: 4,02
